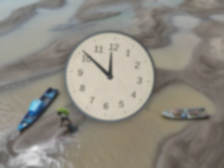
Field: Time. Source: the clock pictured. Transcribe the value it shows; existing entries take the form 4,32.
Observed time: 11,51
